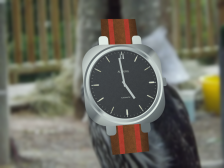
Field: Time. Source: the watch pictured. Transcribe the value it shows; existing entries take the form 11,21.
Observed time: 4,59
